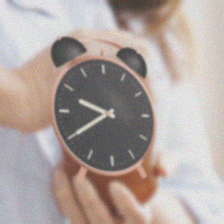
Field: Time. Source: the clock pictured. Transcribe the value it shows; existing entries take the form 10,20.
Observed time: 9,40
